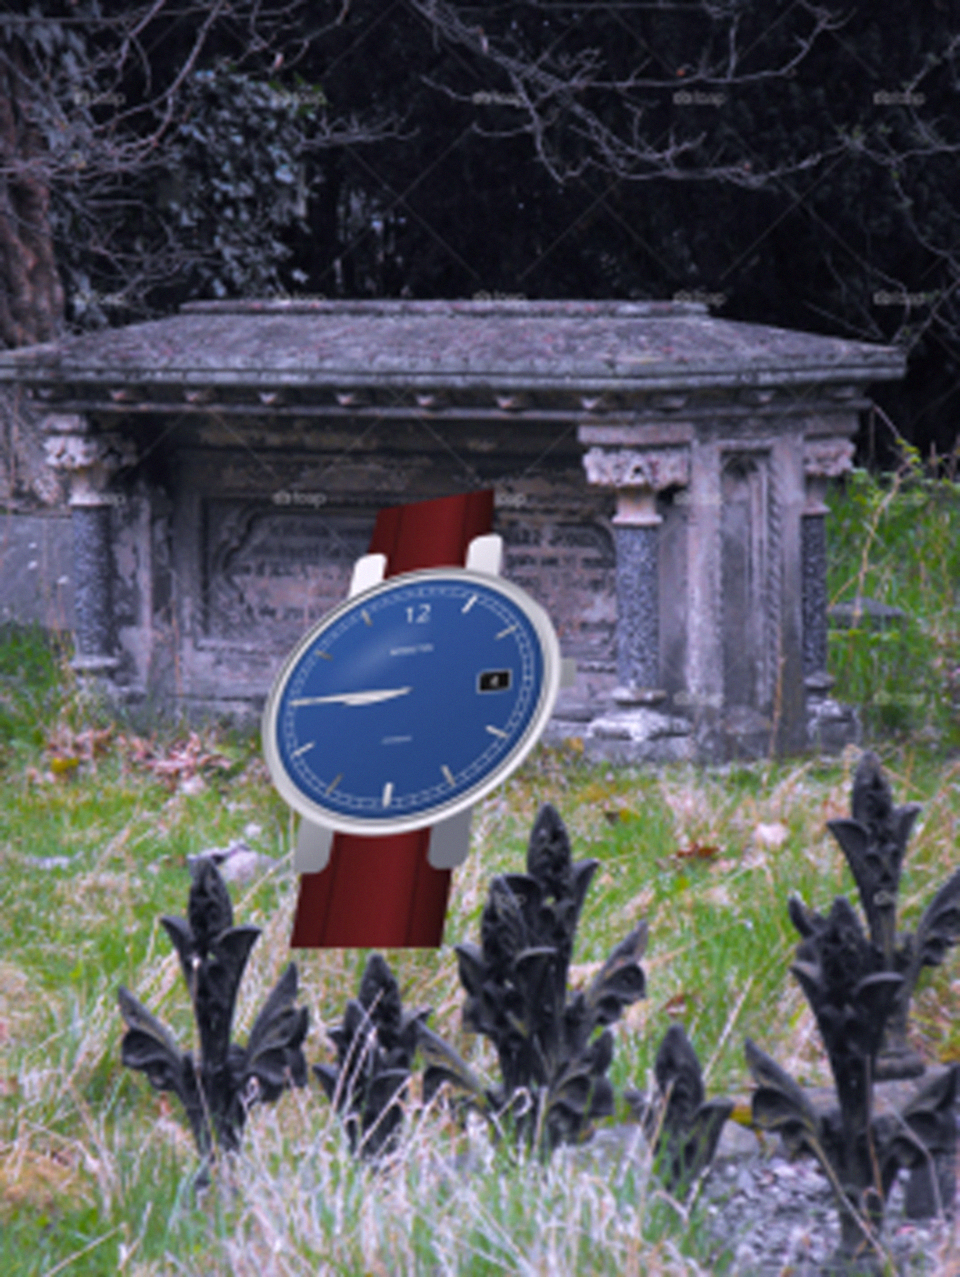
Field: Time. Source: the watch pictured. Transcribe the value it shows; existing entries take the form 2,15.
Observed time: 8,45
